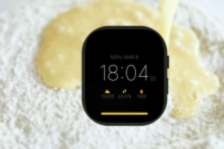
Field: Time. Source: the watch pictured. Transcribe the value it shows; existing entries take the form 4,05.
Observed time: 18,04
